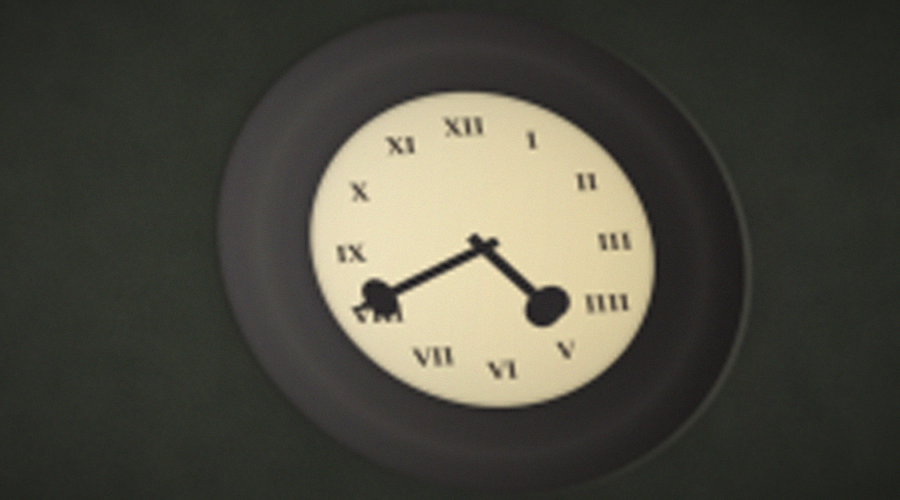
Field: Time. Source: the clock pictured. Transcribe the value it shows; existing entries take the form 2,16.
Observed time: 4,41
